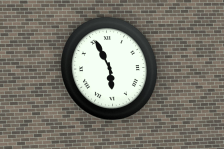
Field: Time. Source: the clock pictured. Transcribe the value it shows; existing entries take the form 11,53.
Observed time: 5,56
